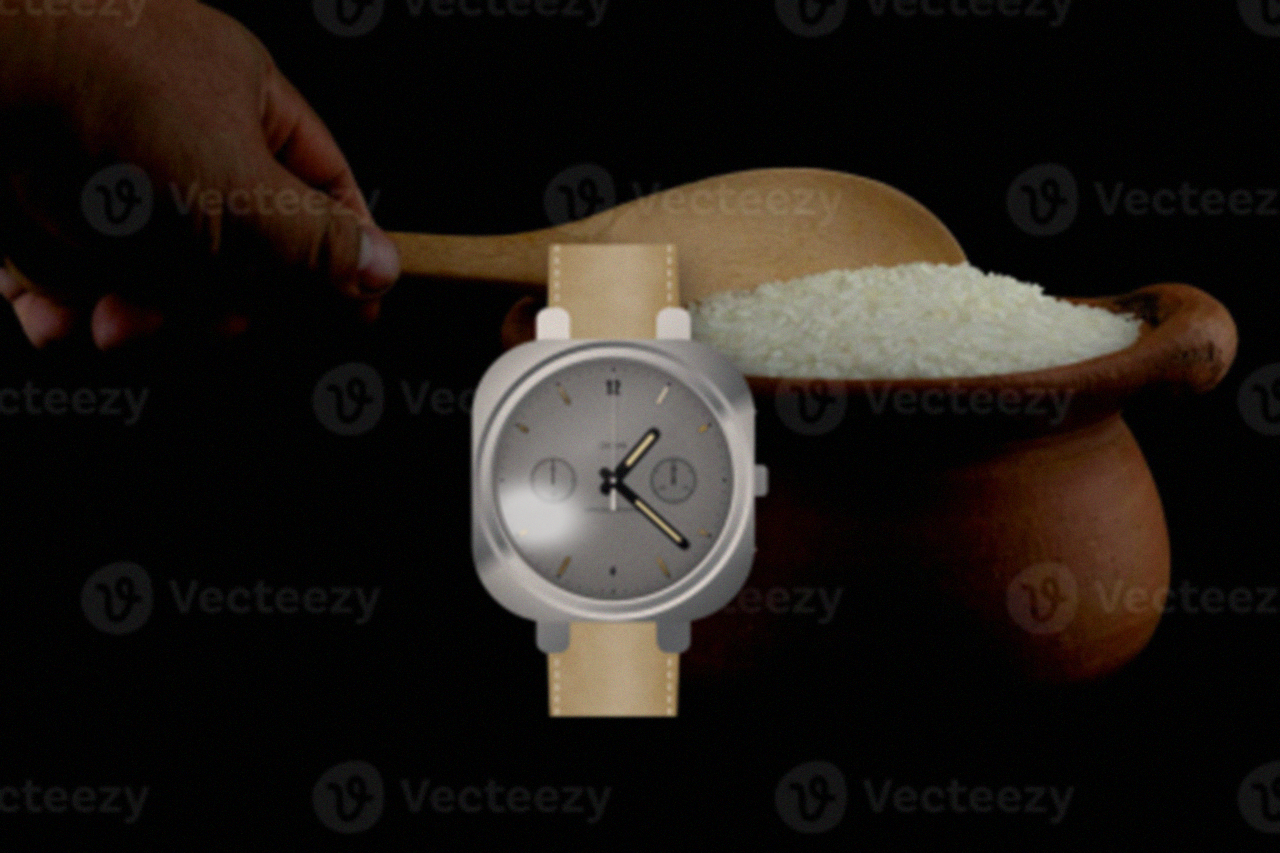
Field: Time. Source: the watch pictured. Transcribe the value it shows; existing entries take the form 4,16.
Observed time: 1,22
